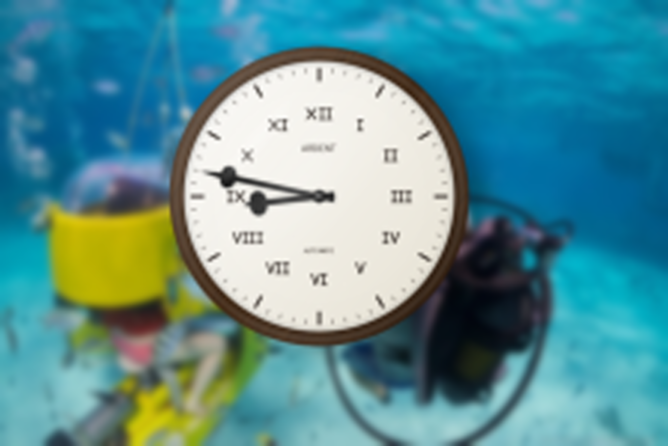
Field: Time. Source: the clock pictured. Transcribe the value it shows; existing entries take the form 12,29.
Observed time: 8,47
